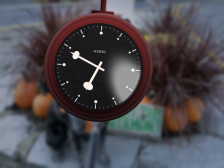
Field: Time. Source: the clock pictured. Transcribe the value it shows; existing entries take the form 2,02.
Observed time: 6,49
